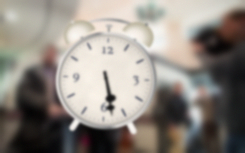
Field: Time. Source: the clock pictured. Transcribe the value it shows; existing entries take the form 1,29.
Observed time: 5,28
